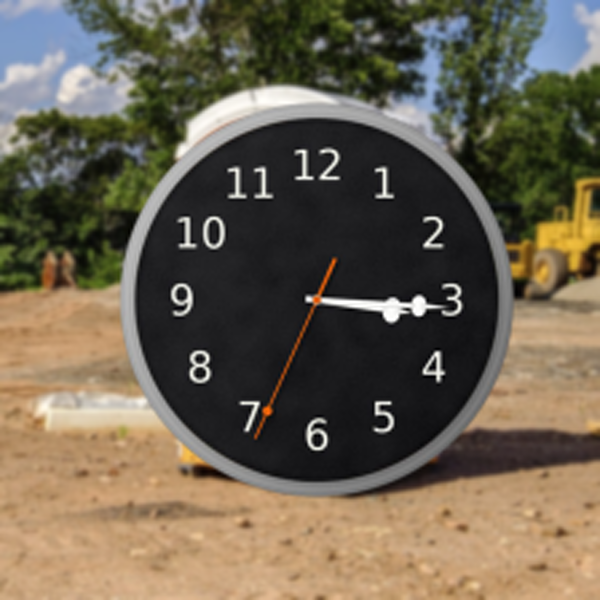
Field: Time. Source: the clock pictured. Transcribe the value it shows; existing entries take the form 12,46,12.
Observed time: 3,15,34
